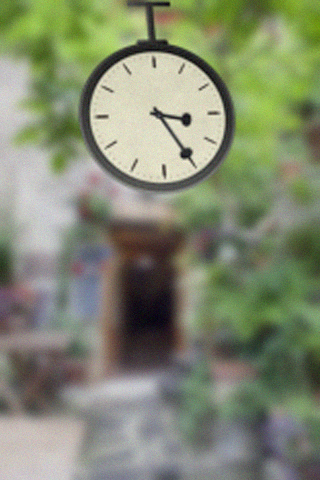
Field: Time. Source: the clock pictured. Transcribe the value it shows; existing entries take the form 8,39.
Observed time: 3,25
